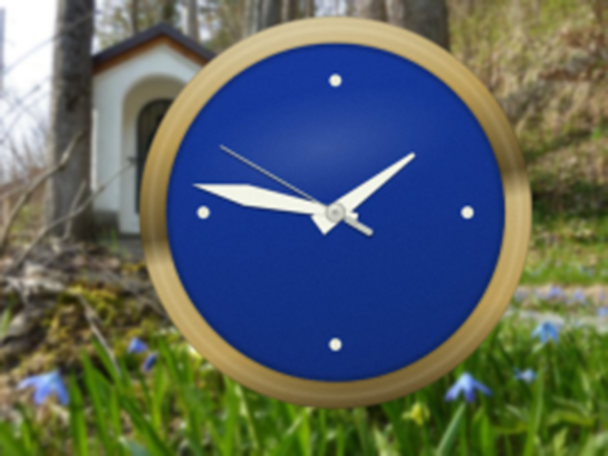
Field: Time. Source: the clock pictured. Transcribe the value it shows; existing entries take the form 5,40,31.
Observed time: 1,46,50
